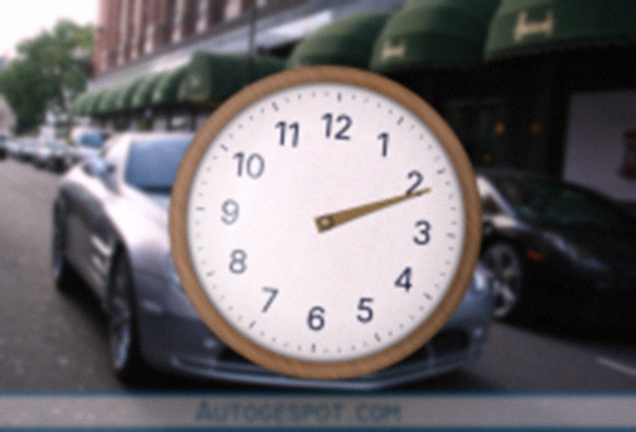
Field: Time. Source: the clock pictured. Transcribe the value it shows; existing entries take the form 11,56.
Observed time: 2,11
